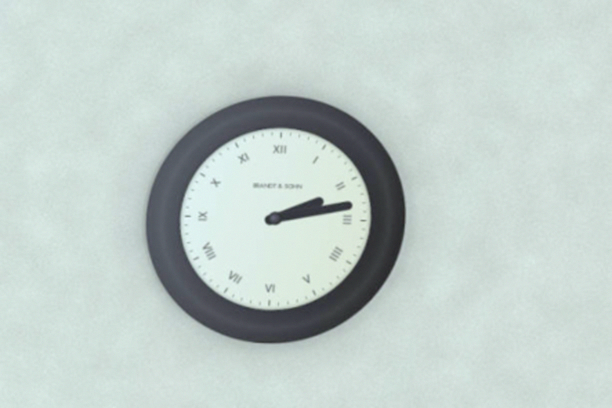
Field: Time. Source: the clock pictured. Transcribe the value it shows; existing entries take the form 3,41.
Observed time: 2,13
